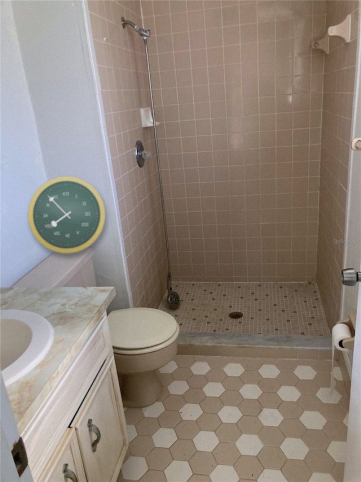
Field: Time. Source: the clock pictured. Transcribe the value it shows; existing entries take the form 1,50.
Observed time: 7,53
